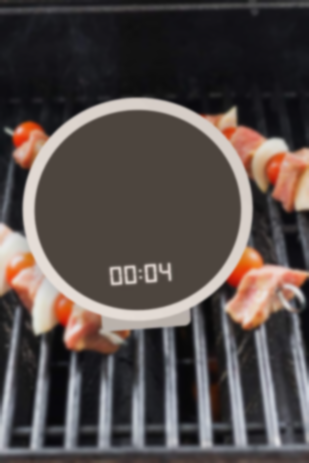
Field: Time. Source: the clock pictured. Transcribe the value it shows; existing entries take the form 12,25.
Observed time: 0,04
